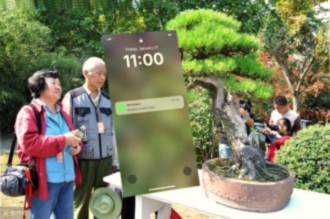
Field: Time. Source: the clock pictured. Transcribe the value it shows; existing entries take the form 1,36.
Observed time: 11,00
